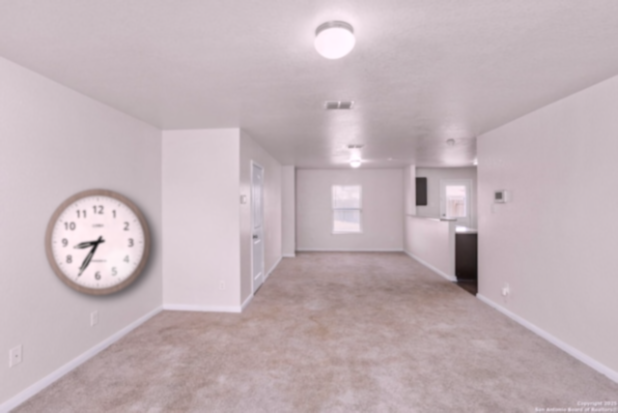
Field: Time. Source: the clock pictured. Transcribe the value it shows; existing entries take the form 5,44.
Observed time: 8,35
